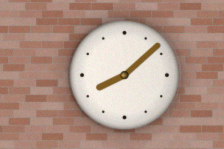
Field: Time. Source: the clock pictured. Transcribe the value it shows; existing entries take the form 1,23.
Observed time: 8,08
